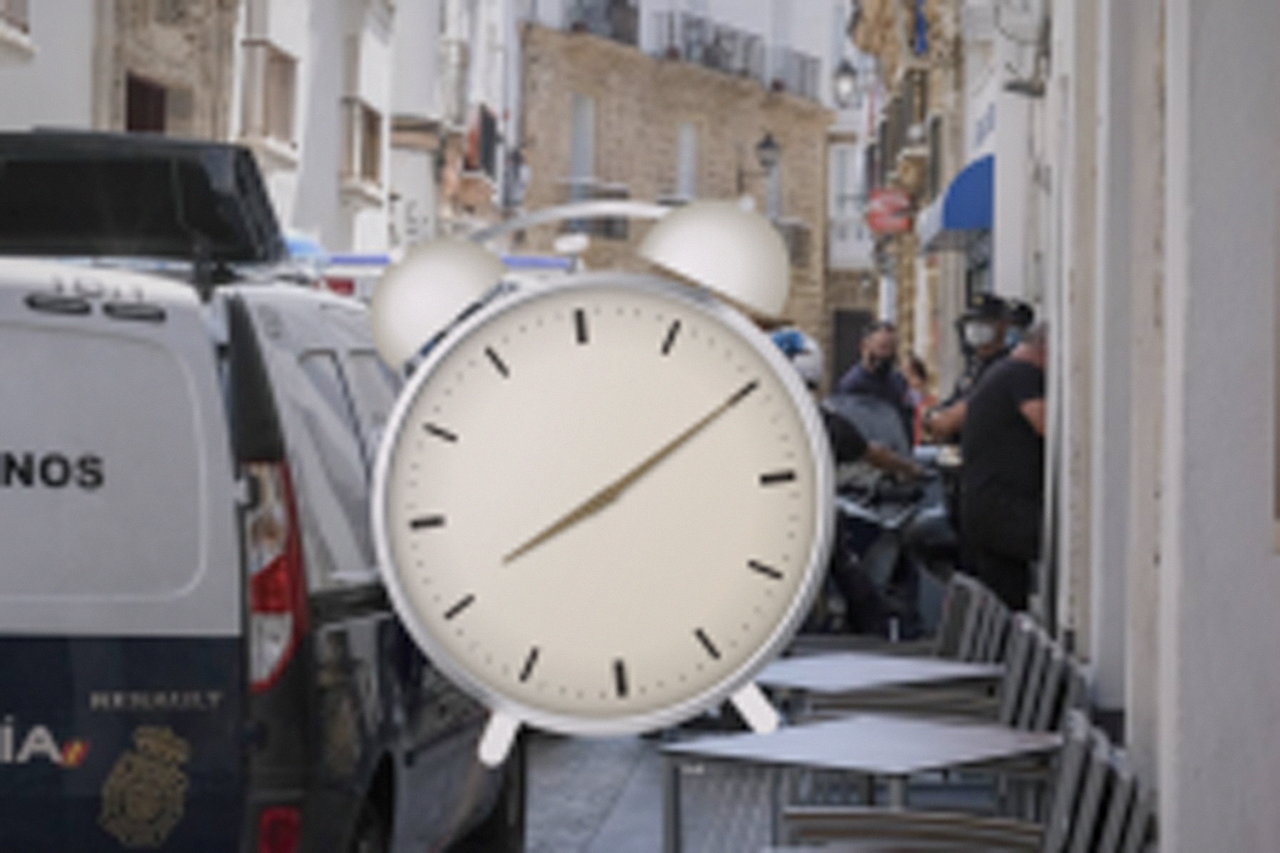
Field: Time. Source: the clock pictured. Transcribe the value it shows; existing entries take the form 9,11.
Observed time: 8,10
